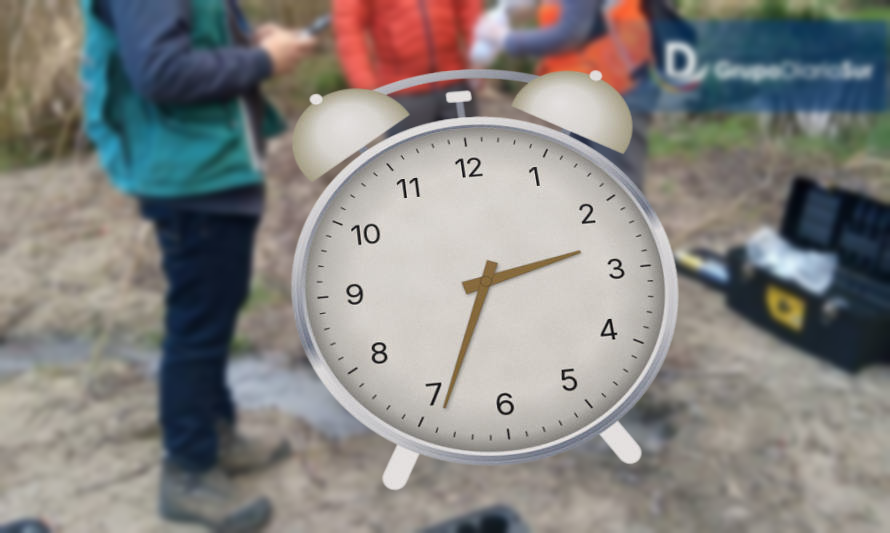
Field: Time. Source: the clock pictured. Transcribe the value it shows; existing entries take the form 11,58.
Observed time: 2,34
